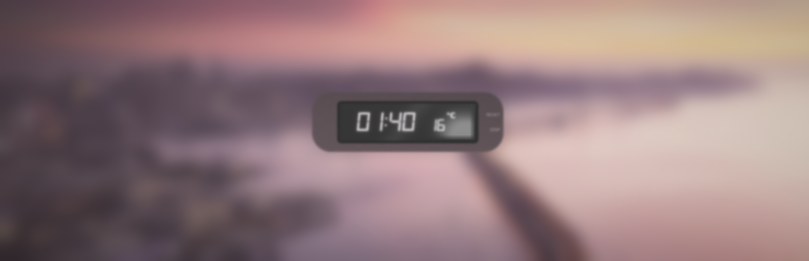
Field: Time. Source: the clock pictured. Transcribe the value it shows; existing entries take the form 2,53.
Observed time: 1,40
